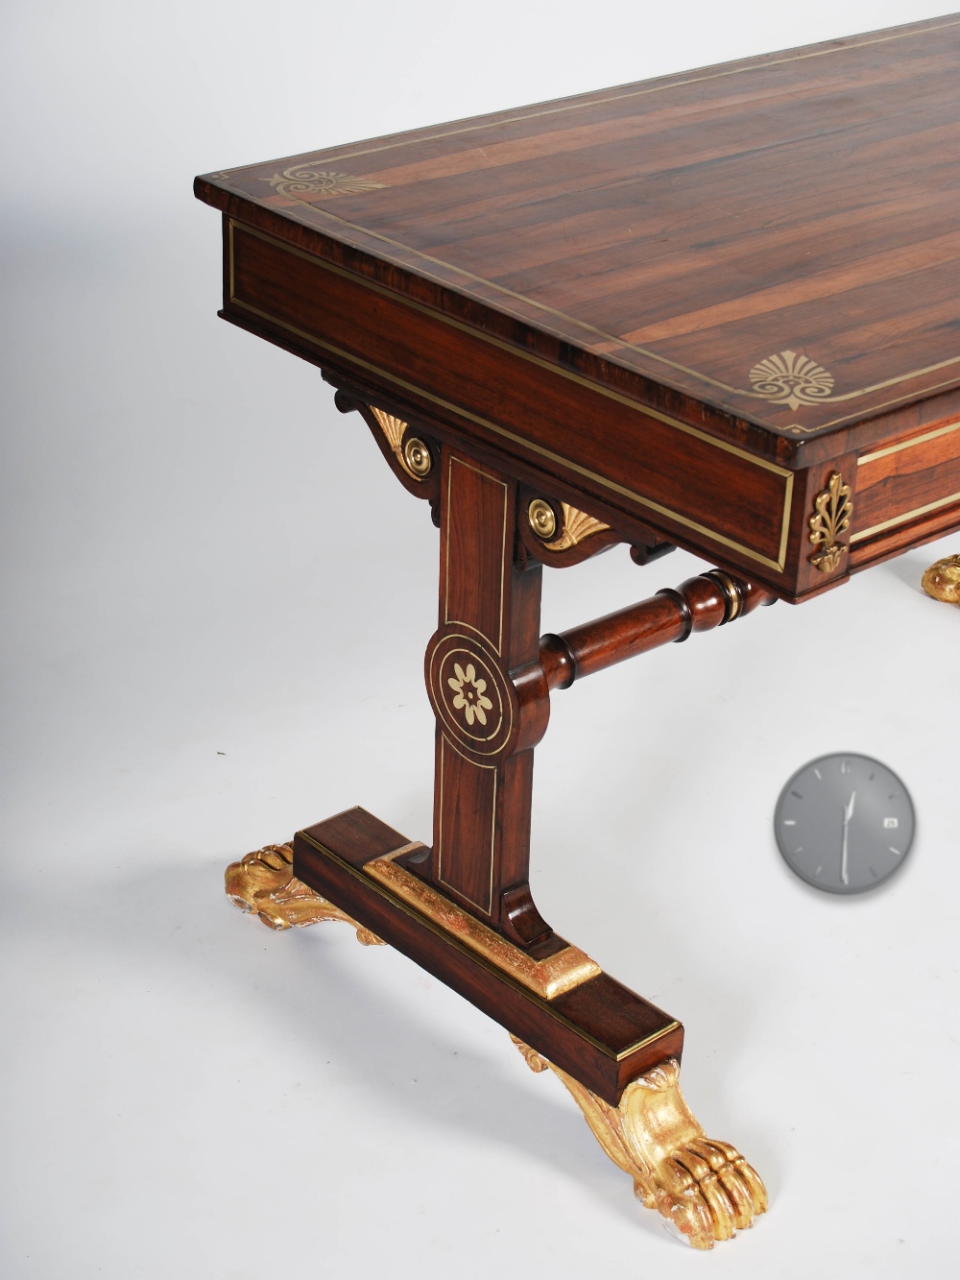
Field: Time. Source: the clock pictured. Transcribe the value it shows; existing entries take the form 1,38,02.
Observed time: 12,30,30
